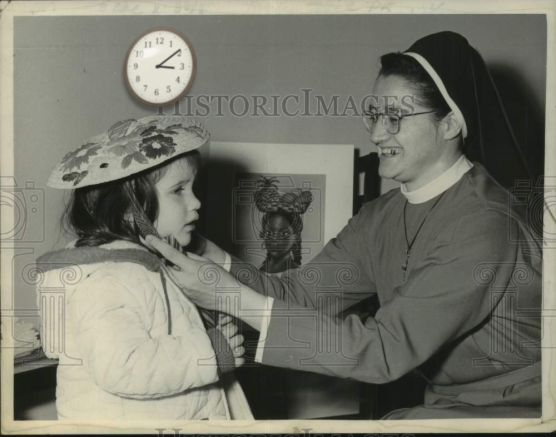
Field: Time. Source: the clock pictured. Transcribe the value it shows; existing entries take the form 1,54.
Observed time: 3,09
